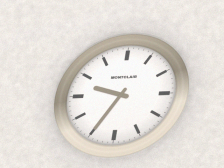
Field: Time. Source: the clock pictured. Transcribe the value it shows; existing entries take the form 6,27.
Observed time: 9,35
